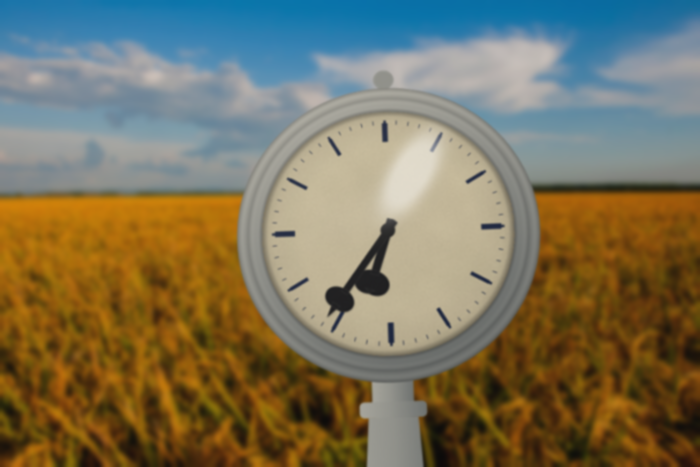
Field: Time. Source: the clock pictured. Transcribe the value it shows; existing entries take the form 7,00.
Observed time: 6,36
